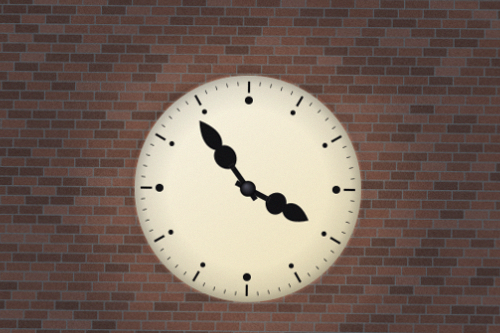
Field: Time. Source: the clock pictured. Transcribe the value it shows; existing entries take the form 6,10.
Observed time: 3,54
